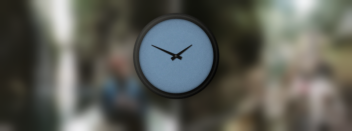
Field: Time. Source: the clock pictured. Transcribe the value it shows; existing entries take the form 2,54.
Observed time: 1,49
